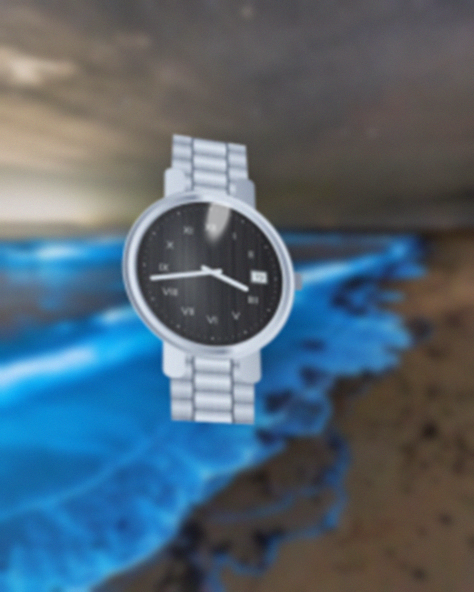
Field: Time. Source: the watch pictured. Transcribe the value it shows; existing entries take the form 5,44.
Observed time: 3,43
